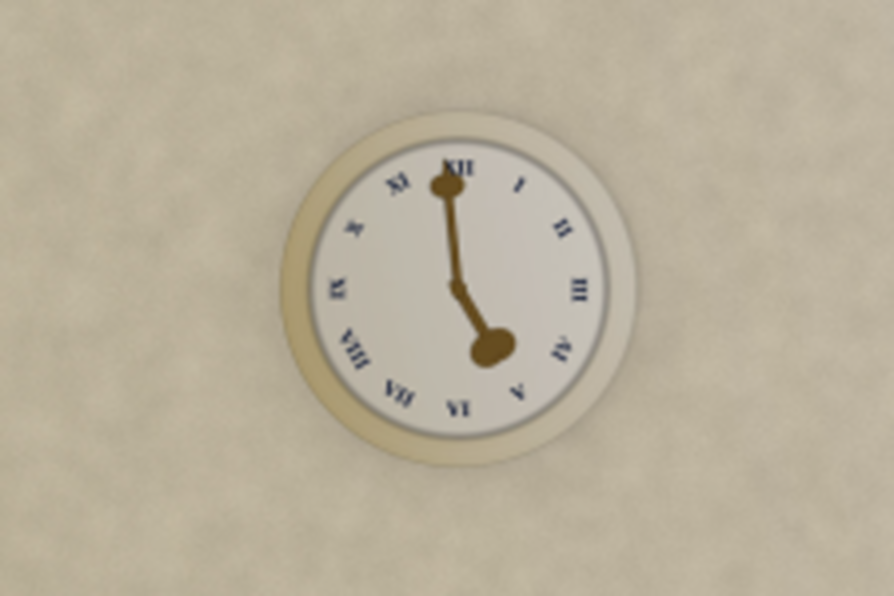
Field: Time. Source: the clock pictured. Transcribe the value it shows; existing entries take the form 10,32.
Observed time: 4,59
